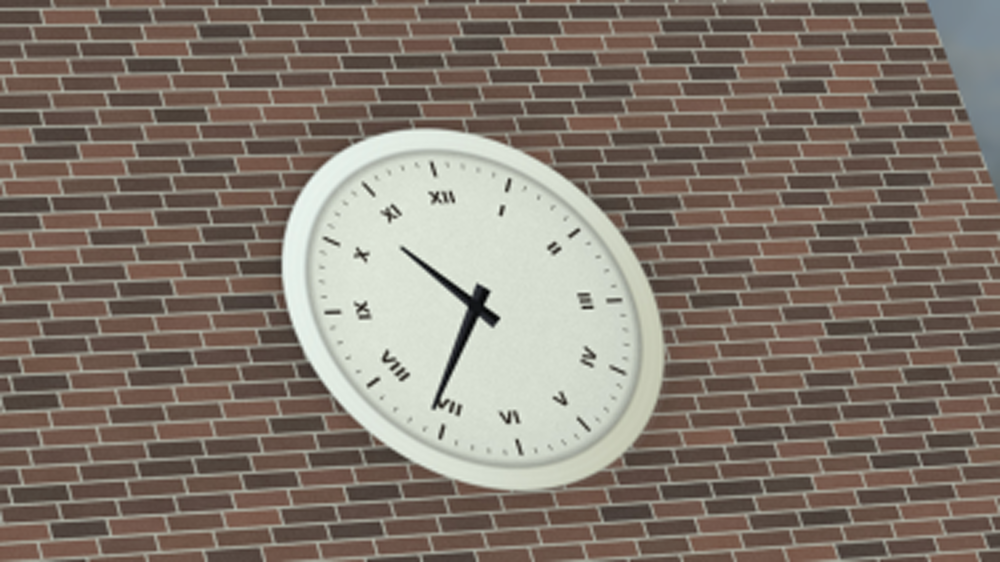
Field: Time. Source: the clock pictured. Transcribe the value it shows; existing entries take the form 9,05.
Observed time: 10,36
